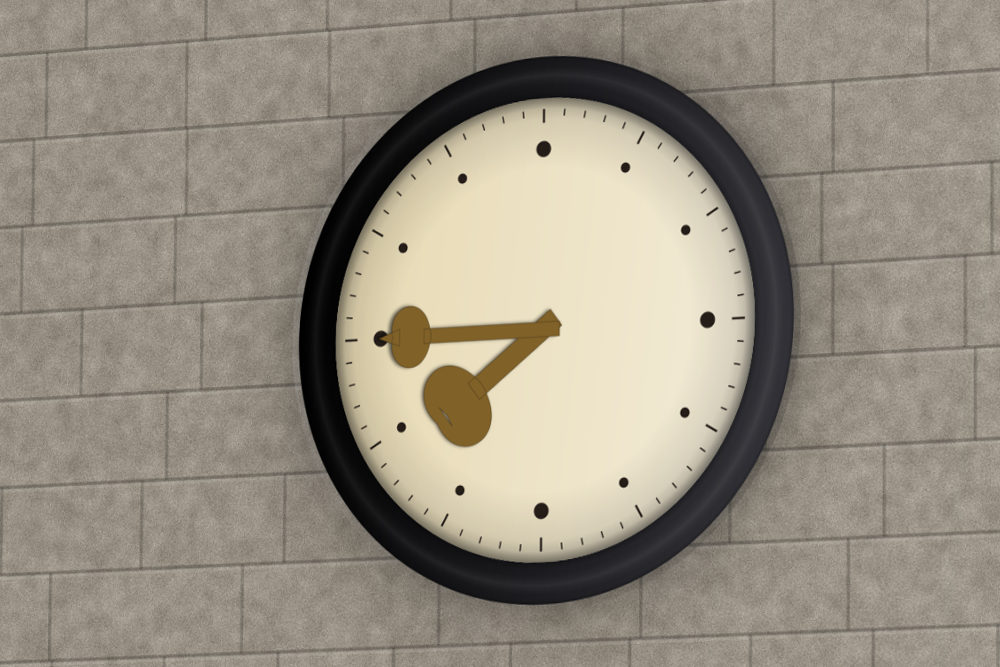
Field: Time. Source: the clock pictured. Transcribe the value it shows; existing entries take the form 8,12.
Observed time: 7,45
